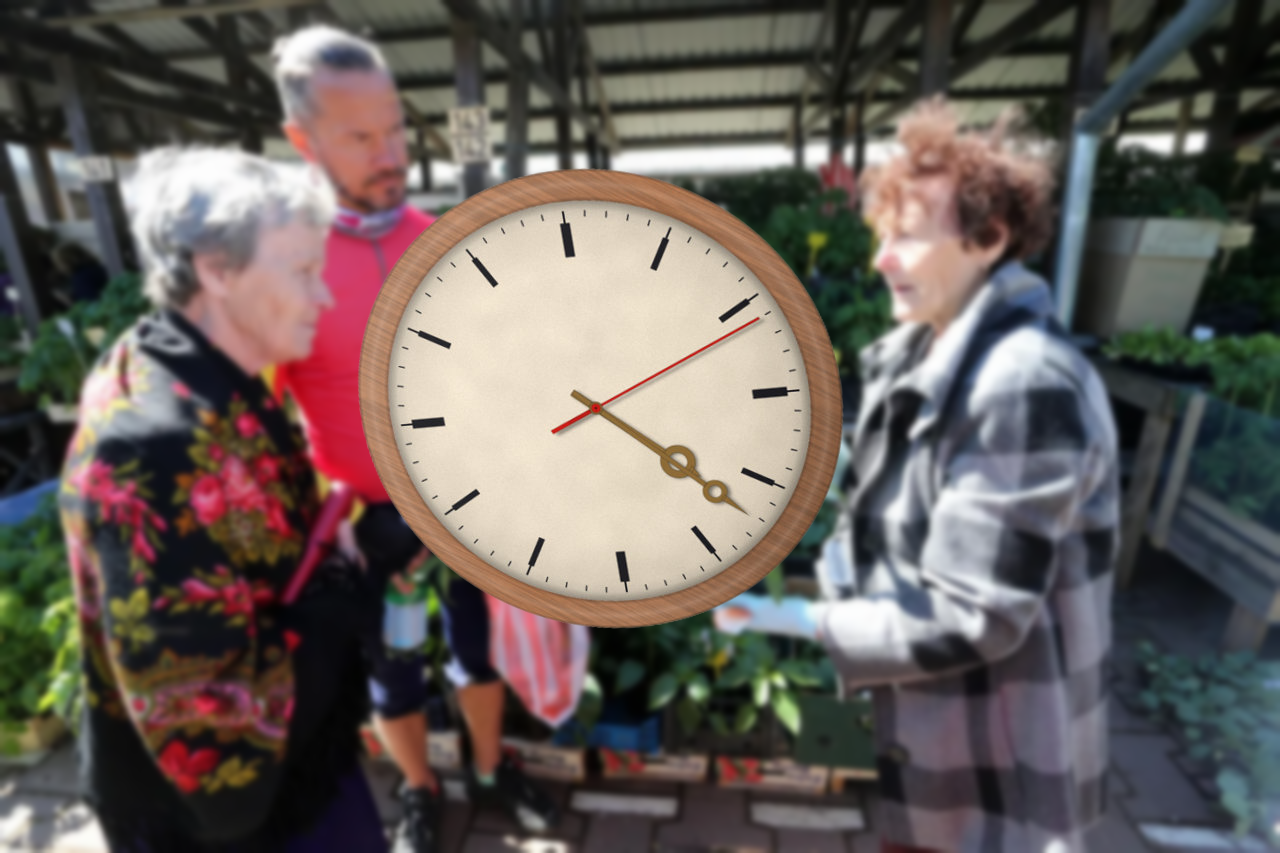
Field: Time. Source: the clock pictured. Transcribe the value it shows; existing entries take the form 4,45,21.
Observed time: 4,22,11
